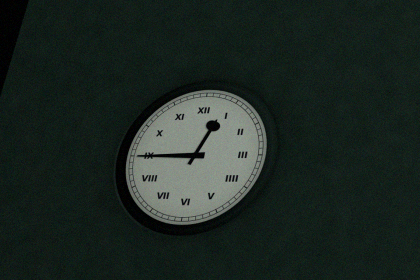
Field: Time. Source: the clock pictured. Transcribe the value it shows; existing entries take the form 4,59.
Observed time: 12,45
